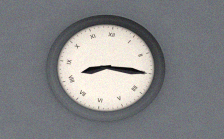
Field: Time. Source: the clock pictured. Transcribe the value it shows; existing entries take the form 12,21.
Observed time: 8,15
